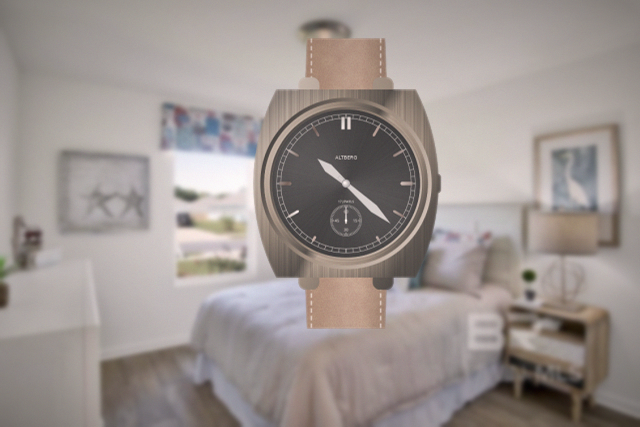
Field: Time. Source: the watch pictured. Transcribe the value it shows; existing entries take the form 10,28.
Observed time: 10,22
